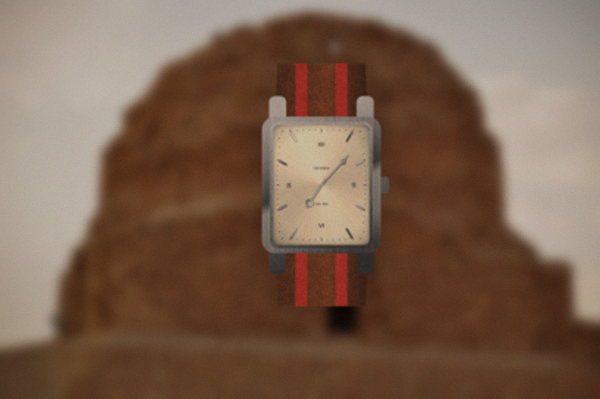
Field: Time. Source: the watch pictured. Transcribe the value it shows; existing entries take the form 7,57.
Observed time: 7,07
